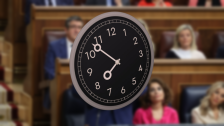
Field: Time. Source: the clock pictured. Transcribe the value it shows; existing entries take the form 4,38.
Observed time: 7,53
